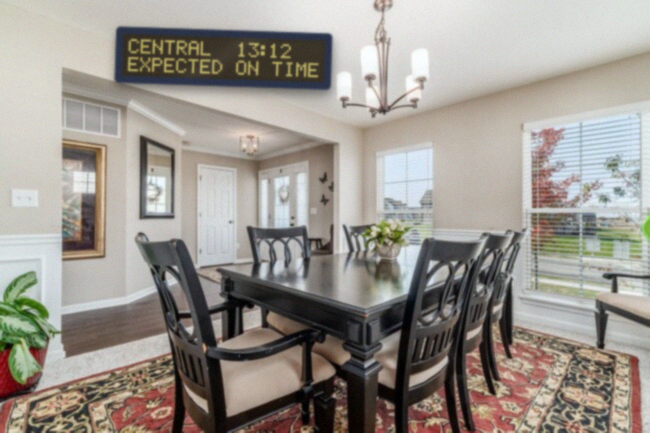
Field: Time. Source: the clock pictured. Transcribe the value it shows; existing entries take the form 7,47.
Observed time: 13,12
